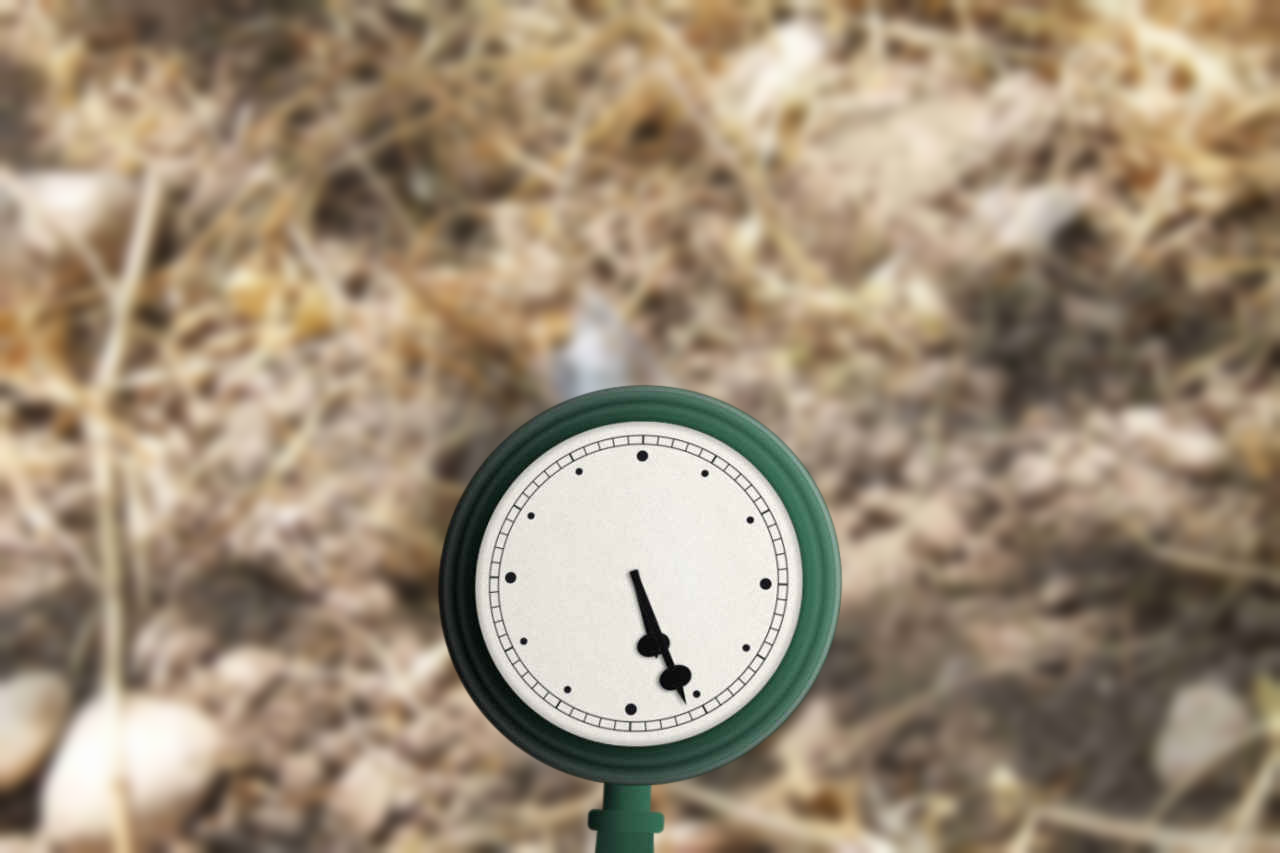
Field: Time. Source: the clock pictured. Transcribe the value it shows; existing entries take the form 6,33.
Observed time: 5,26
